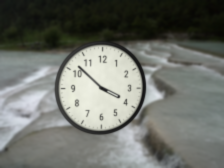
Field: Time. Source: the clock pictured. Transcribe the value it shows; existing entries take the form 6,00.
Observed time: 3,52
